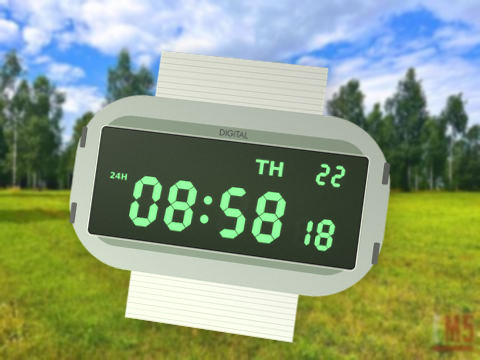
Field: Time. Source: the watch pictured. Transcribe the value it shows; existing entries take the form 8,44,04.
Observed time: 8,58,18
